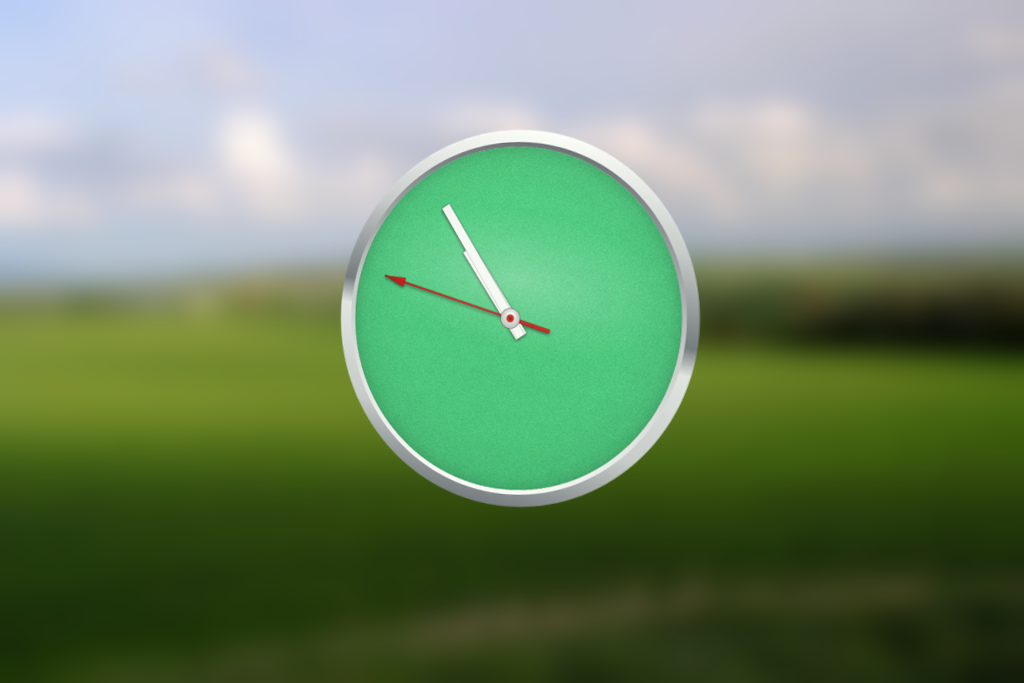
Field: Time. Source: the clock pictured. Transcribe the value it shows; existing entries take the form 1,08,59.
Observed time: 10,54,48
